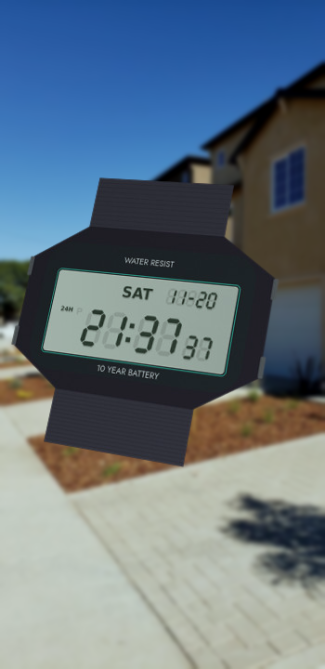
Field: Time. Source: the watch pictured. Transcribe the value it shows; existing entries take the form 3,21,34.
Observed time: 21,37,37
